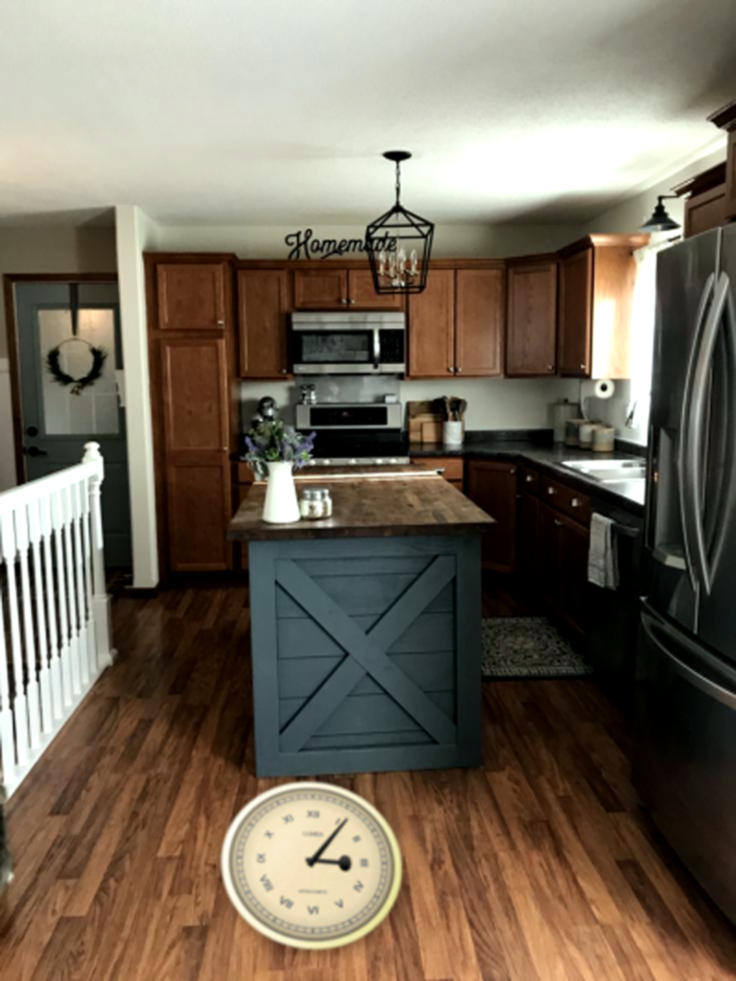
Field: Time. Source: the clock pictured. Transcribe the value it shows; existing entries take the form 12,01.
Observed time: 3,06
